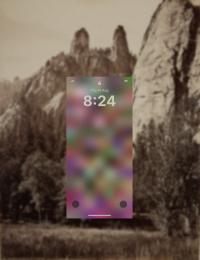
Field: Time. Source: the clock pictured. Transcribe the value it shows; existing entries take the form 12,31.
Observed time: 8,24
